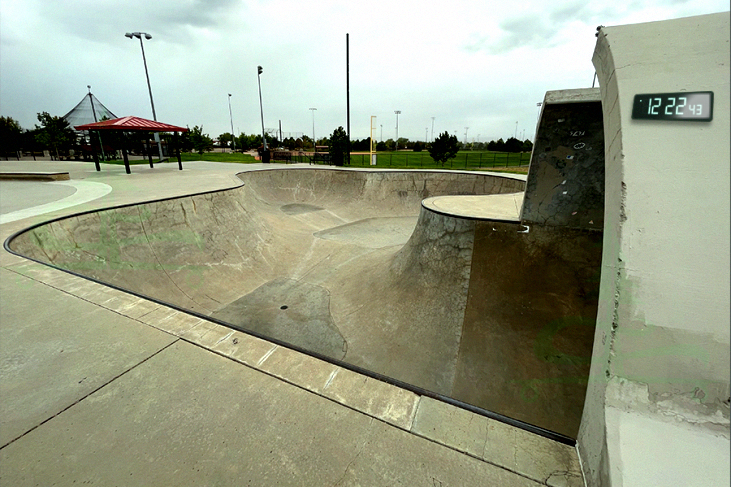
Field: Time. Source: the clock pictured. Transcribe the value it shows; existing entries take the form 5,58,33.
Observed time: 12,22,43
